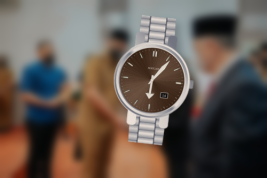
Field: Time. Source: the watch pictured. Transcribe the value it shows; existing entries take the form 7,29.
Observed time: 6,06
